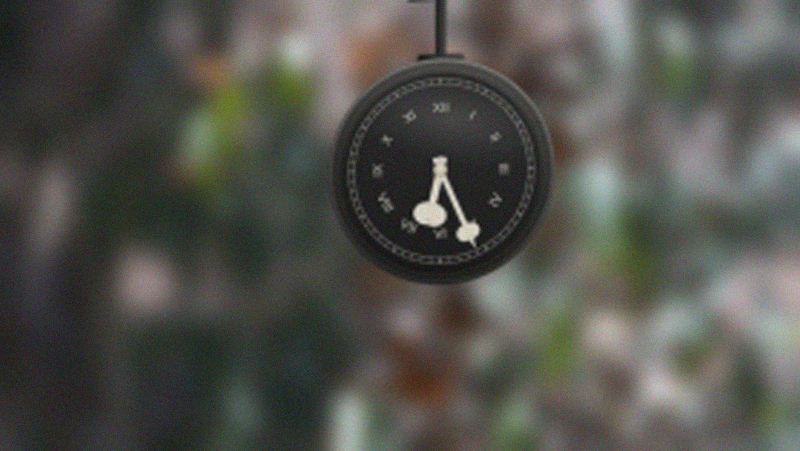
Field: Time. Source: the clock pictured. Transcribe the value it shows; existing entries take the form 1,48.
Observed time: 6,26
